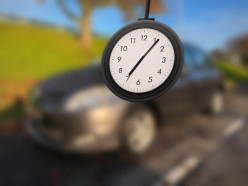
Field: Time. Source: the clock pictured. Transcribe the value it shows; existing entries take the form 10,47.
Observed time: 7,06
